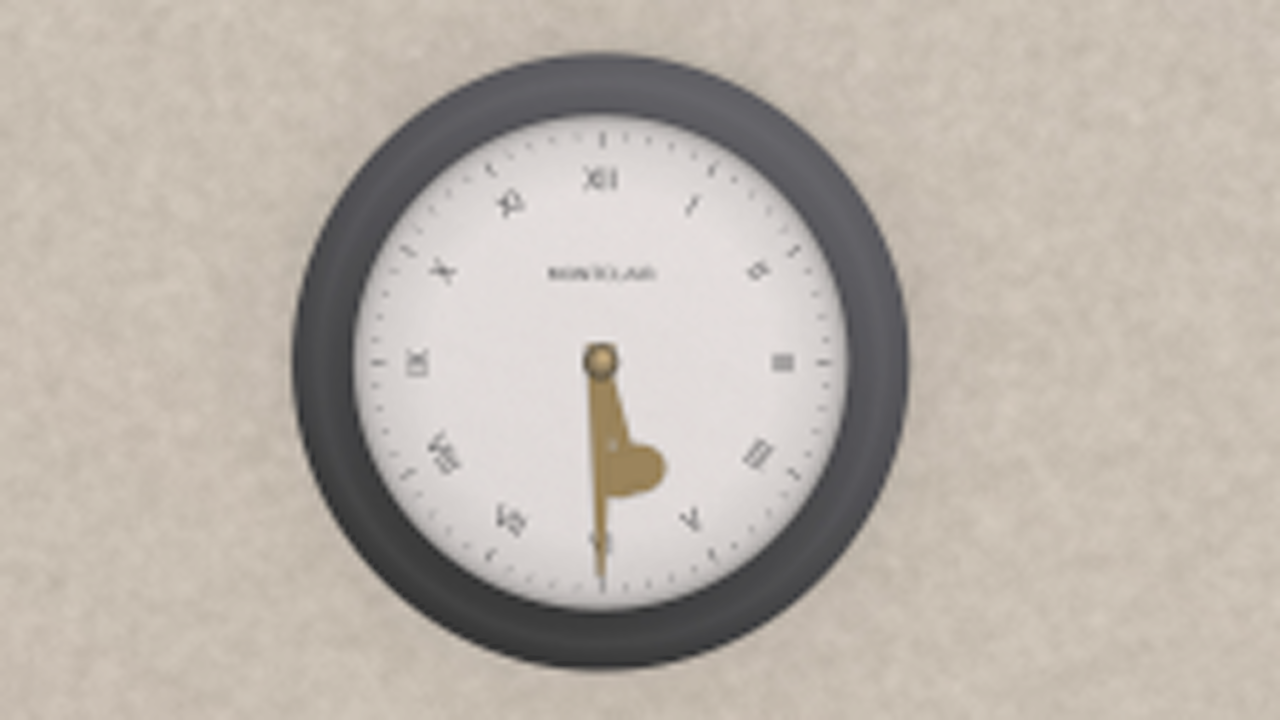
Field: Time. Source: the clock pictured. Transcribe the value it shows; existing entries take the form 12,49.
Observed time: 5,30
